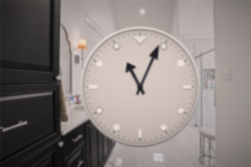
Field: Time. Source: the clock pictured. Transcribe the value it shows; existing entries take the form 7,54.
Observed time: 11,04
